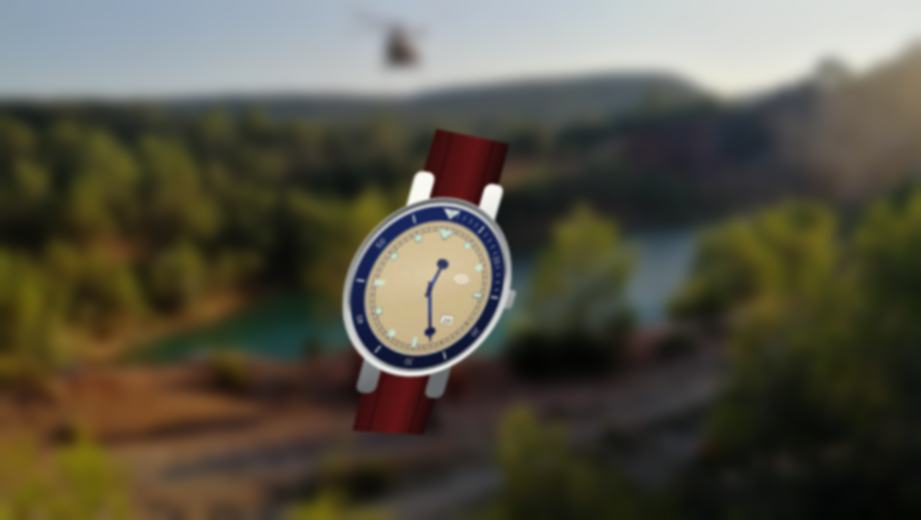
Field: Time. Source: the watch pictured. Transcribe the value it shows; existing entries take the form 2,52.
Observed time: 12,27
